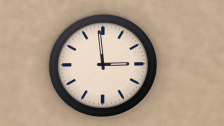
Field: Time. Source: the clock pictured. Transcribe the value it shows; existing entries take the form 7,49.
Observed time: 2,59
